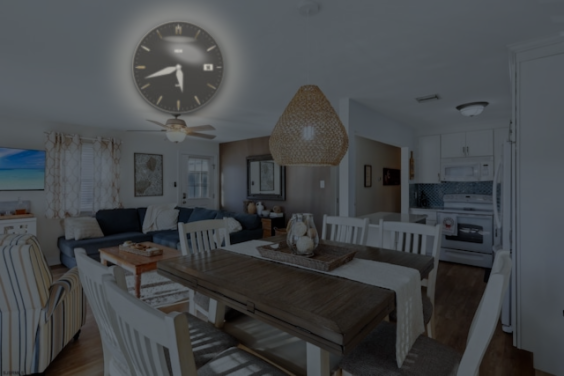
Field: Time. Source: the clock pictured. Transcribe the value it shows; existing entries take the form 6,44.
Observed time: 5,42
